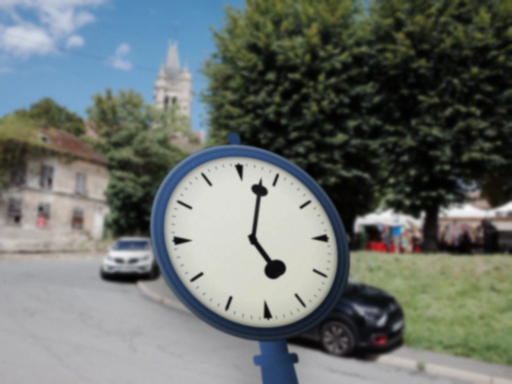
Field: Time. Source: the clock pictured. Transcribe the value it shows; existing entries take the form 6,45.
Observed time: 5,03
